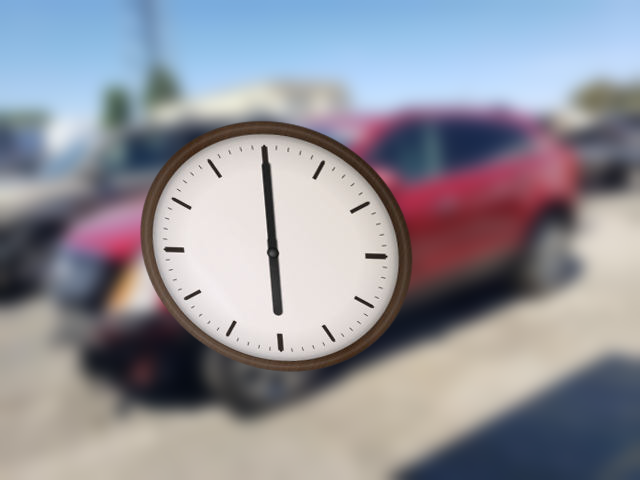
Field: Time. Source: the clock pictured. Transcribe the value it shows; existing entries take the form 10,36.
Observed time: 6,00
